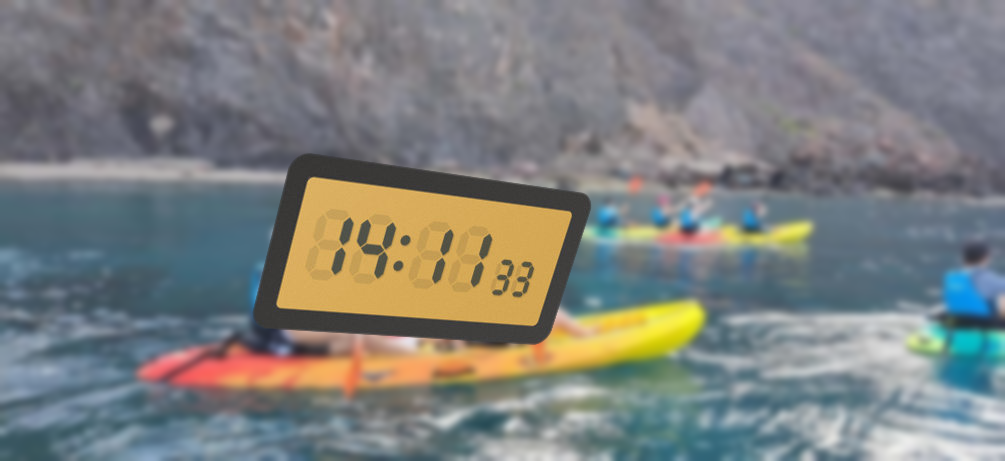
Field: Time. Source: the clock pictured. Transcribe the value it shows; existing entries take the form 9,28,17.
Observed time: 14,11,33
